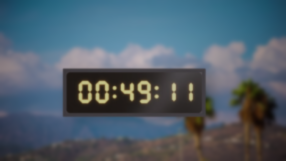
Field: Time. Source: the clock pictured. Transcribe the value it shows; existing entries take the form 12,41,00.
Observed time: 0,49,11
